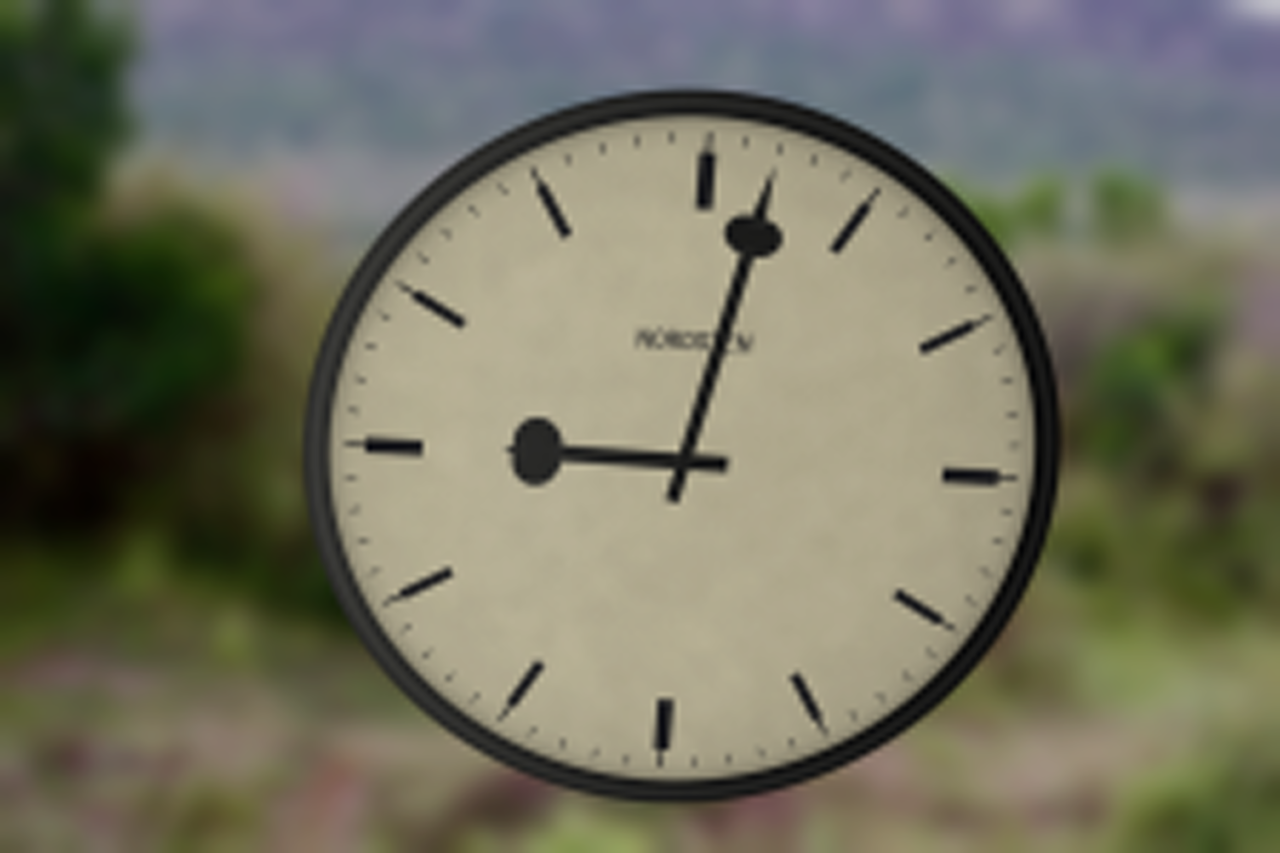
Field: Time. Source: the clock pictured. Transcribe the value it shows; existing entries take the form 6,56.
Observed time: 9,02
